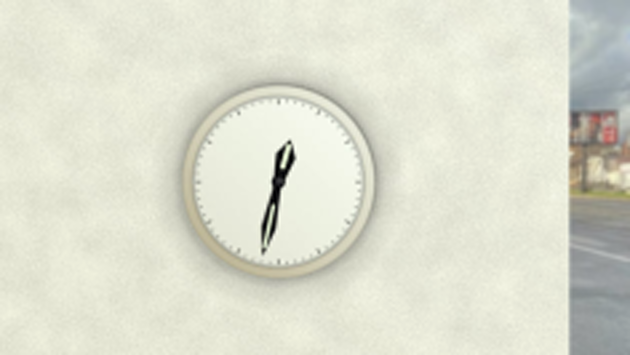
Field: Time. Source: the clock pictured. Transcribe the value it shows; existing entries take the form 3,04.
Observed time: 12,32
